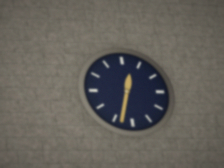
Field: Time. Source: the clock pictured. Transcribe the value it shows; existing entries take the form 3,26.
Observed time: 12,33
